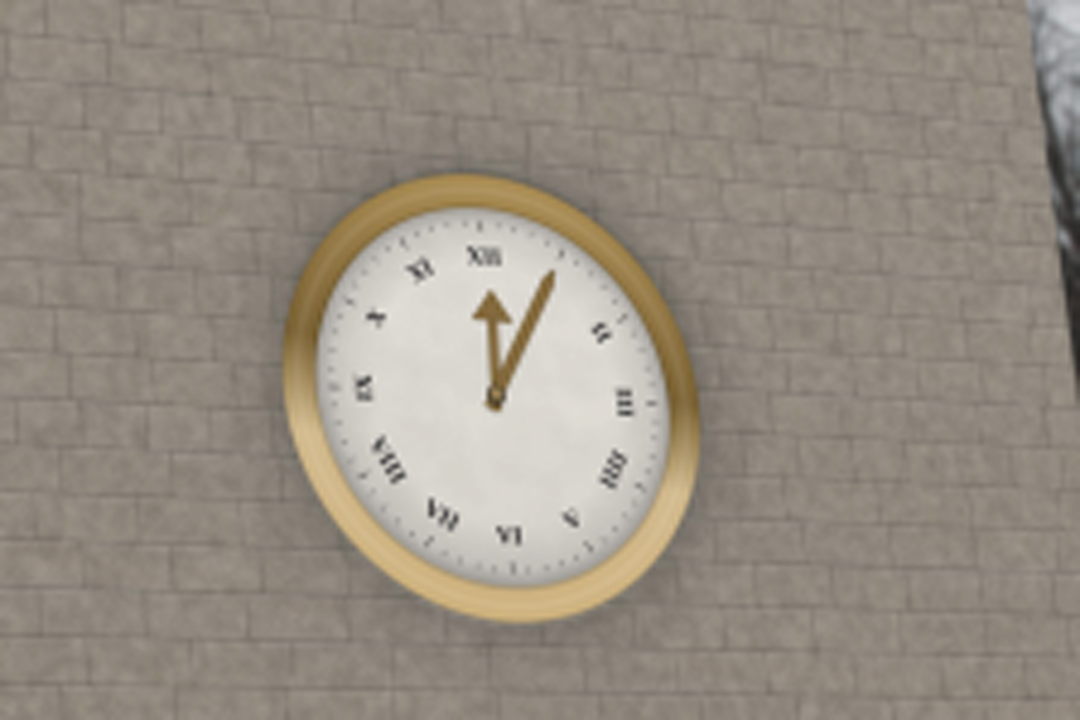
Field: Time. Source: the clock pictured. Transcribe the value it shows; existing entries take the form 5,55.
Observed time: 12,05
